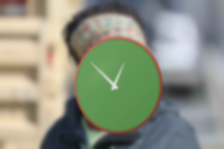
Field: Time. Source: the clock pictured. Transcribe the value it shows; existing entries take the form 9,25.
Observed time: 12,52
